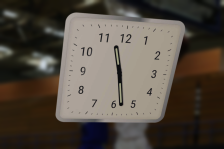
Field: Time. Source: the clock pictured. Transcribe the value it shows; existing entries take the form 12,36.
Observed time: 11,28
